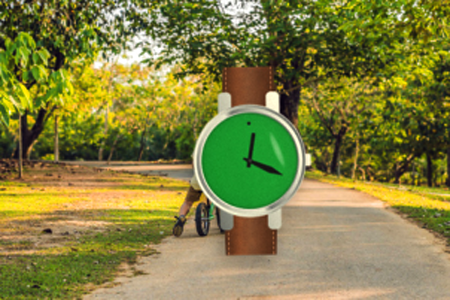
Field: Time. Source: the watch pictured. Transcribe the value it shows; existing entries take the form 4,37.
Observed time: 12,19
